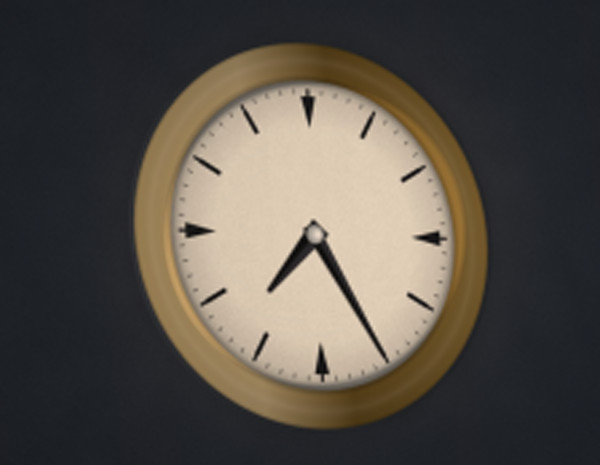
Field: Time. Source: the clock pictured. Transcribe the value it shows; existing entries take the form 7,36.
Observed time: 7,25
